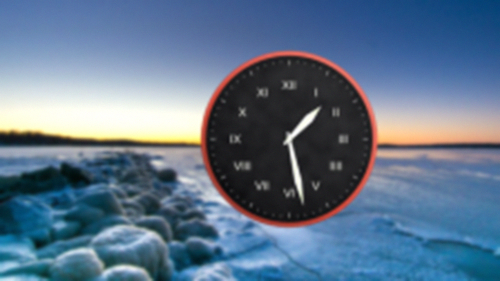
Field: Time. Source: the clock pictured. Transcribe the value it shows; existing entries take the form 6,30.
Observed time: 1,28
